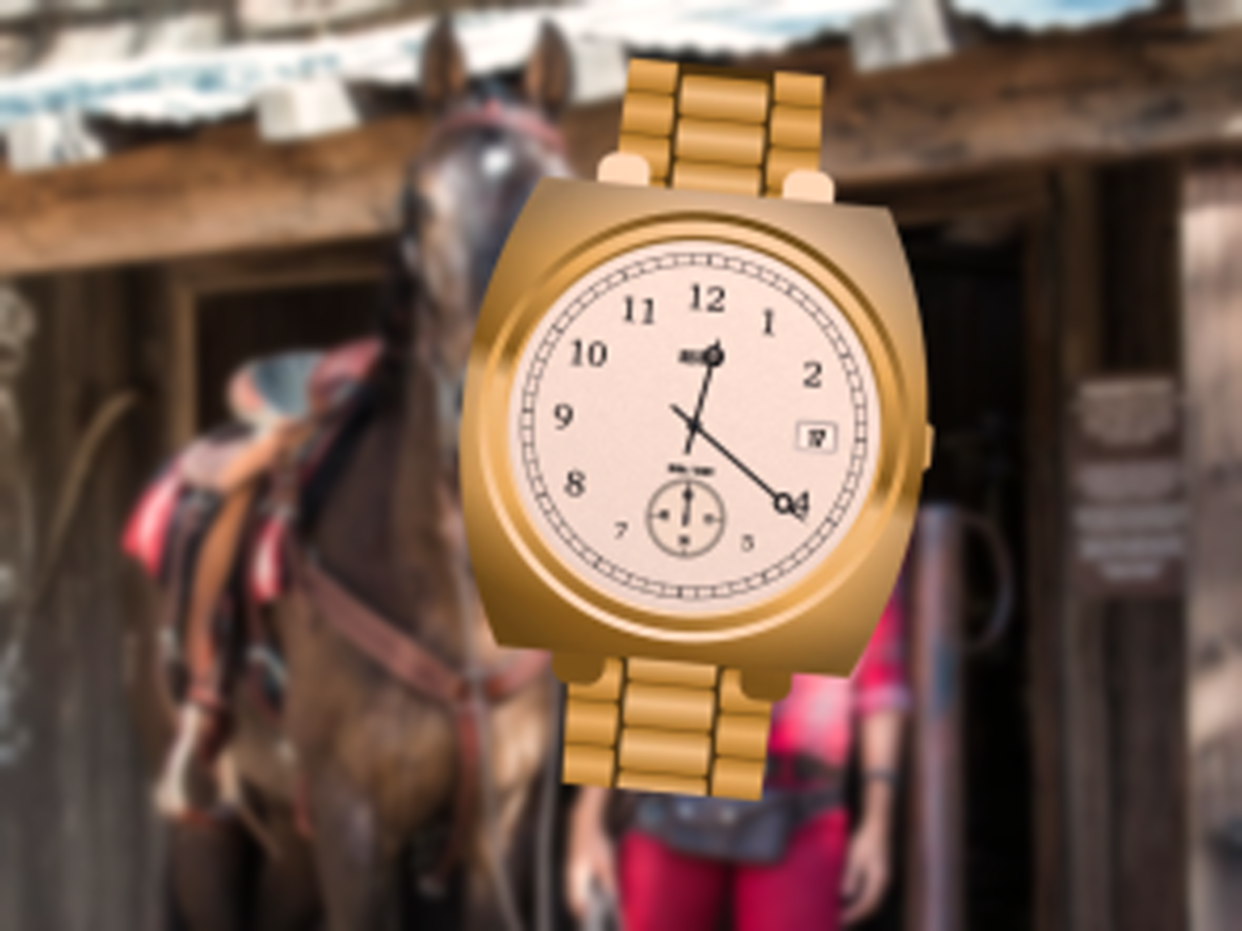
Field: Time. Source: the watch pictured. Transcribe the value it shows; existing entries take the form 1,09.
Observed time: 12,21
